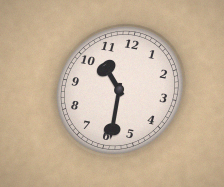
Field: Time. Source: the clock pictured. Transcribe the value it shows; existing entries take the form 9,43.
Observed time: 10,29
